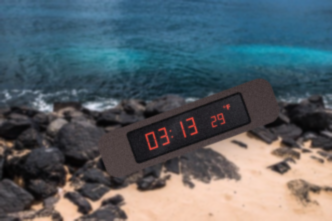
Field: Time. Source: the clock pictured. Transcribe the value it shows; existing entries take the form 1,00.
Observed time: 3,13
